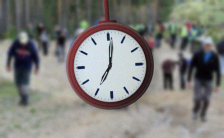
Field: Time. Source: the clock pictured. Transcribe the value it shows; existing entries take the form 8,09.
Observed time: 7,01
